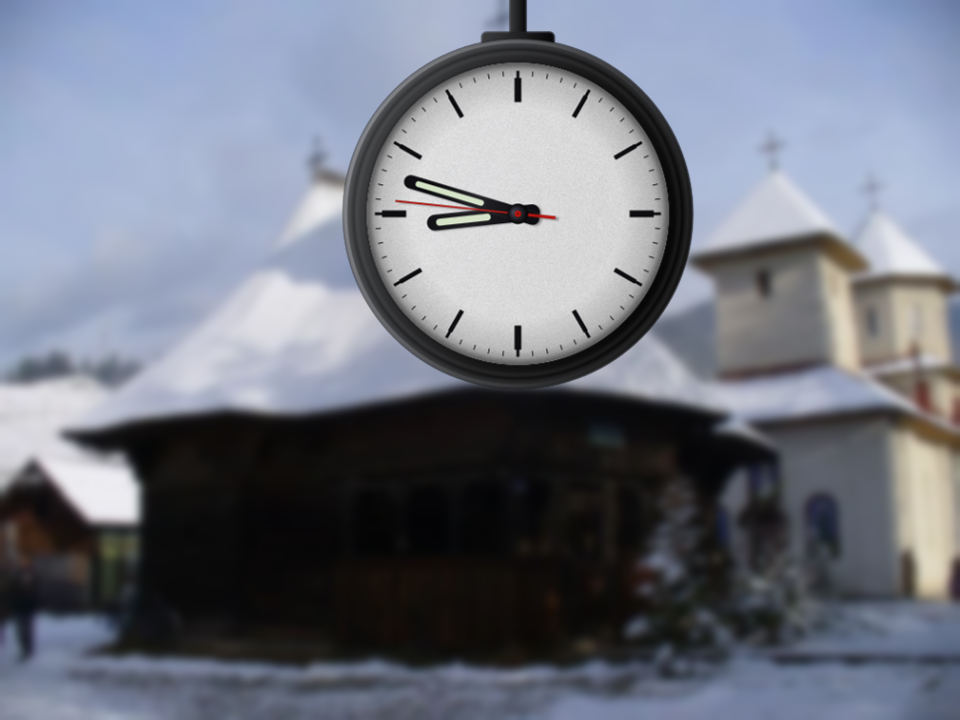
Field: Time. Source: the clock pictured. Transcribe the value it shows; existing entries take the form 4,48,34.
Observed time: 8,47,46
